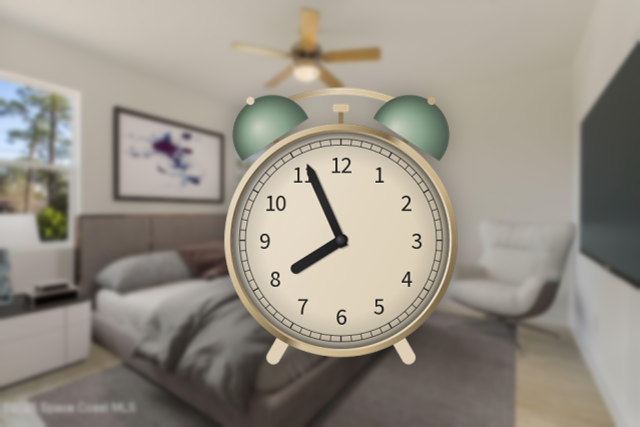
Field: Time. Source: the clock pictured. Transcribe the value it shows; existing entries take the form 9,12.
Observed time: 7,56
